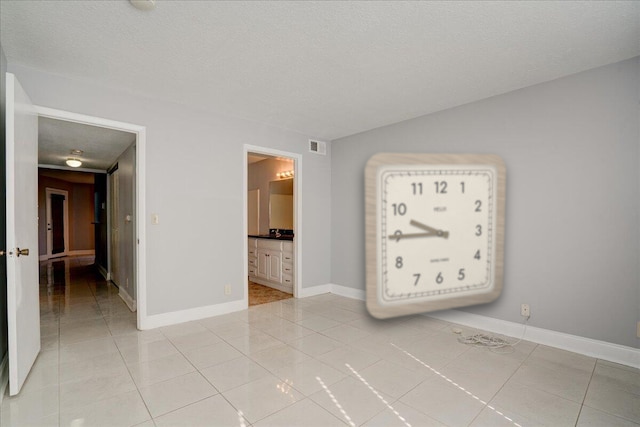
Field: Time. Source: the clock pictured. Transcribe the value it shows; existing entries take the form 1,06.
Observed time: 9,45
